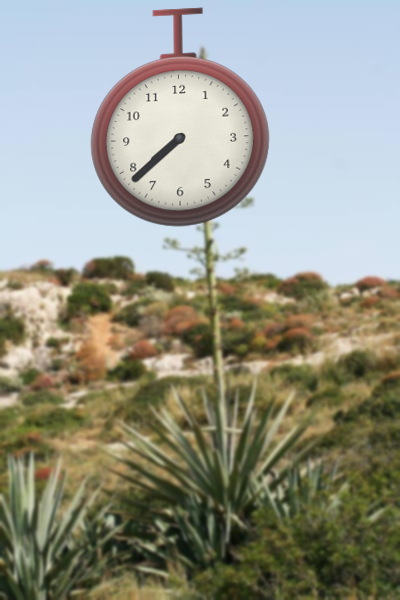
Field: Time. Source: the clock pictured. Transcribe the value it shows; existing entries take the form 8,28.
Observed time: 7,38
